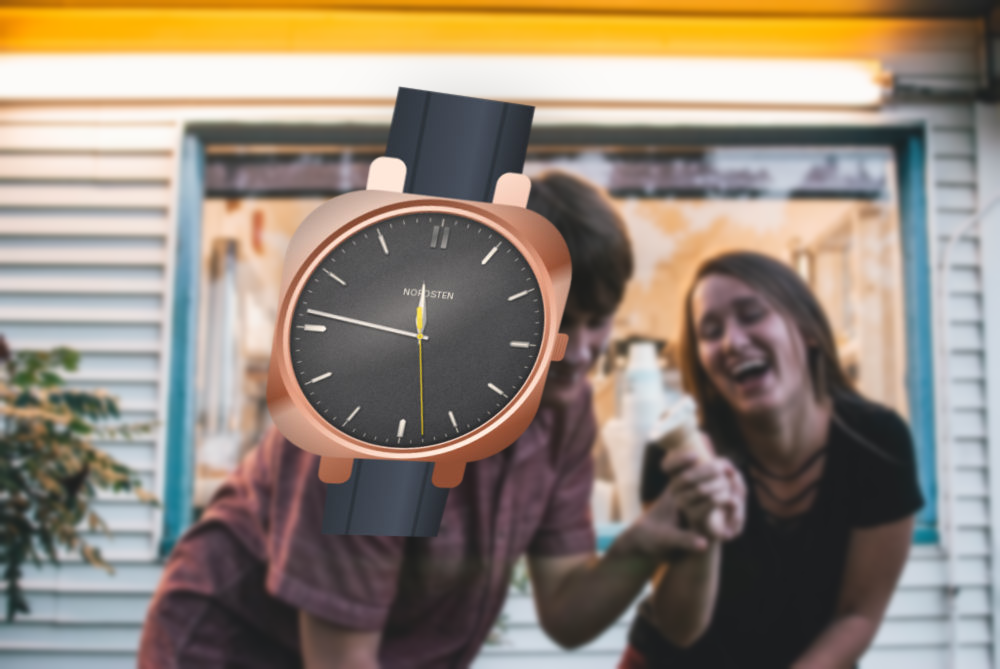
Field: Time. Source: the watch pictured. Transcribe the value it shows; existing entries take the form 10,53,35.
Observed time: 11,46,28
